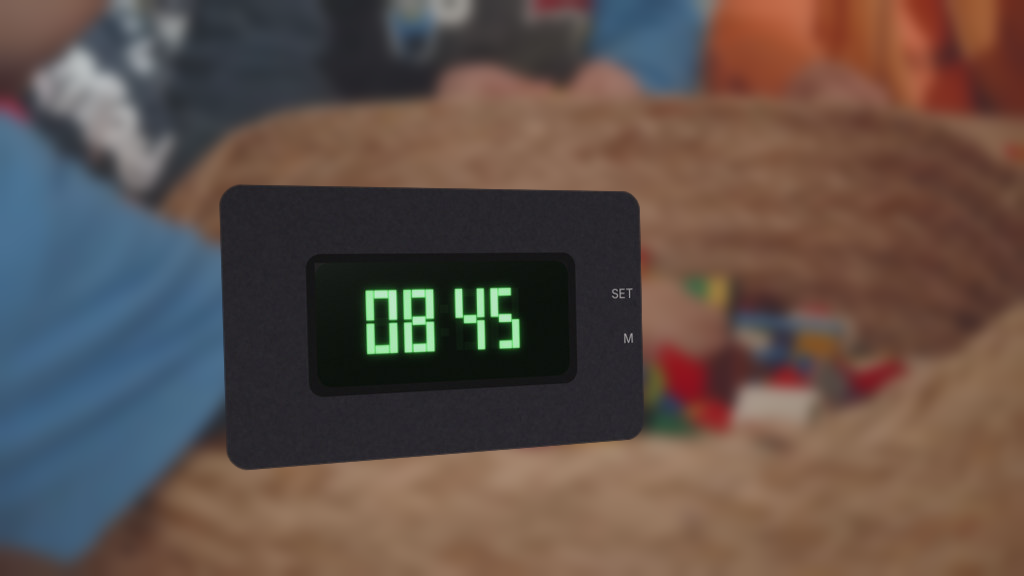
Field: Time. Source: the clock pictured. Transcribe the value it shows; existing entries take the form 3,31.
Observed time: 8,45
